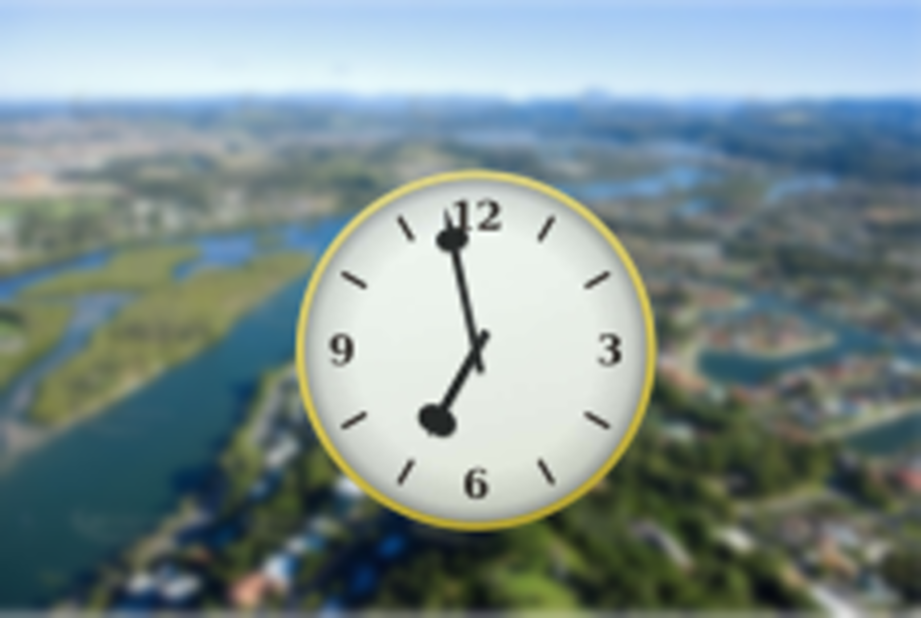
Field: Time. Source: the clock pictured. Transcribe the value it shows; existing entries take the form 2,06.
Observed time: 6,58
